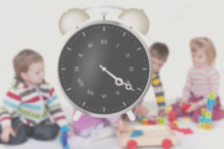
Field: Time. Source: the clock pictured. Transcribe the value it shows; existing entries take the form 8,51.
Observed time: 4,21
